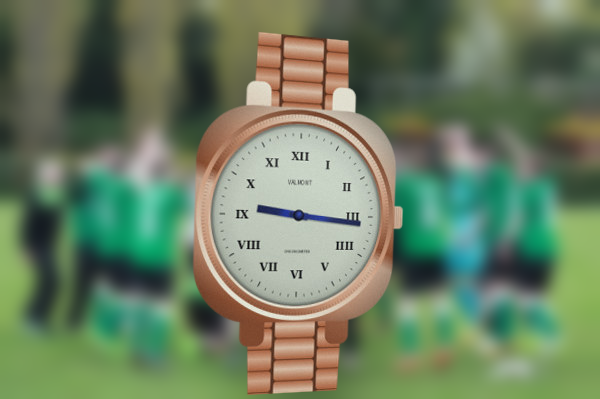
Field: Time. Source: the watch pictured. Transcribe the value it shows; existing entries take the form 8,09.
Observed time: 9,16
